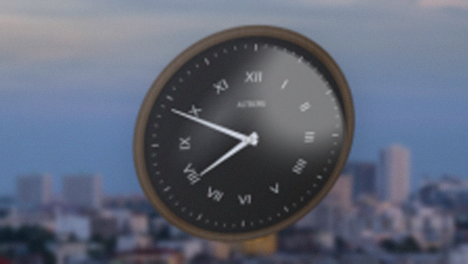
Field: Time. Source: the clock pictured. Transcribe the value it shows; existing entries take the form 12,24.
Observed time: 7,49
